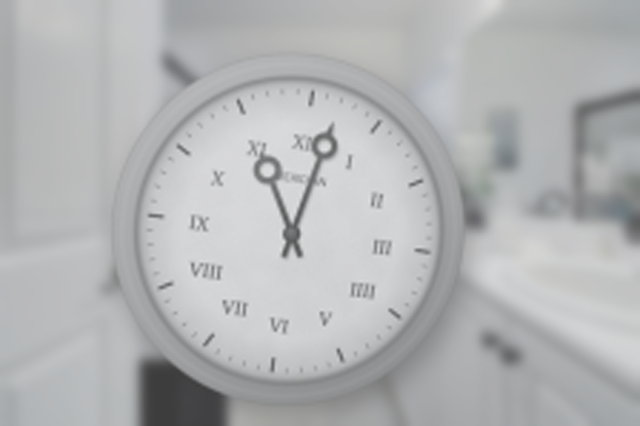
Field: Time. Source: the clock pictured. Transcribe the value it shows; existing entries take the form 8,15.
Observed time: 11,02
